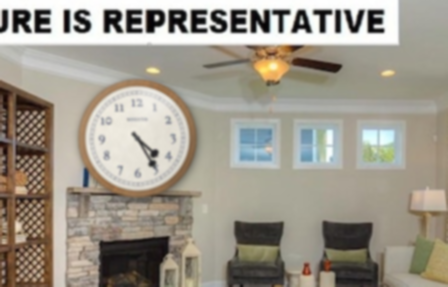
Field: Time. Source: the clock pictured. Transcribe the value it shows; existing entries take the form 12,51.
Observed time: 4,25
